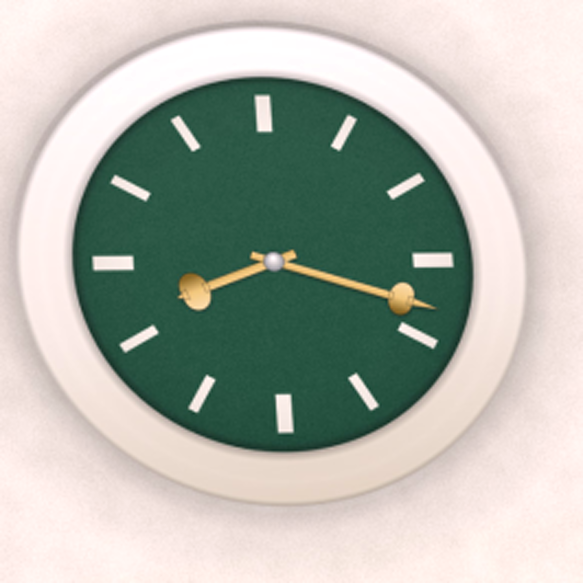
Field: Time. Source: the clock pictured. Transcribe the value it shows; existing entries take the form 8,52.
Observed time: 8,18
